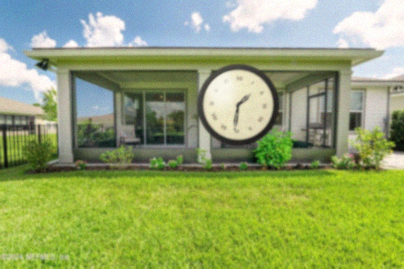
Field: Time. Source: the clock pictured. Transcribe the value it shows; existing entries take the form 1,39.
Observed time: 1,31
